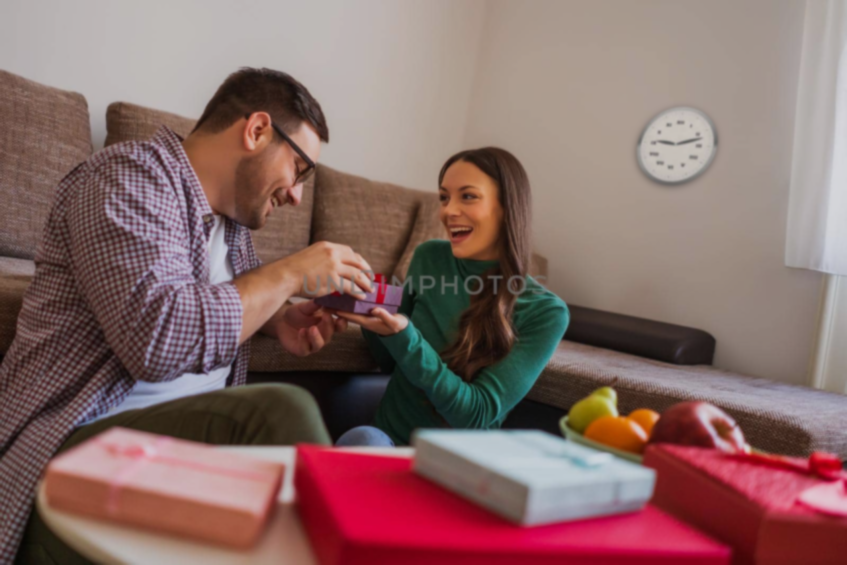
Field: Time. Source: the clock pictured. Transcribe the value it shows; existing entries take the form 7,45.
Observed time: 9,12
